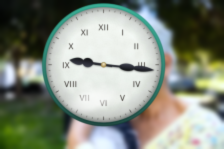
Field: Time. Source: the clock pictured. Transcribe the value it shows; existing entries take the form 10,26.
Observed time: 9,16
